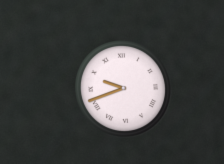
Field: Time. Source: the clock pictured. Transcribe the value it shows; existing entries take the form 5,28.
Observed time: 9,42
